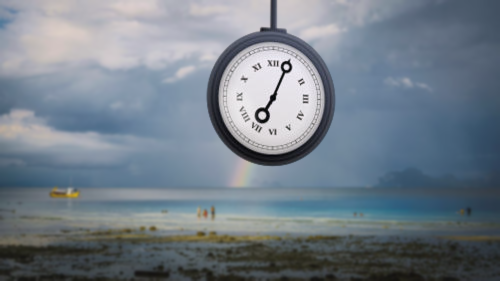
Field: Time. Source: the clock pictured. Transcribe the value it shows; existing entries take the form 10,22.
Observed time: 7,04
